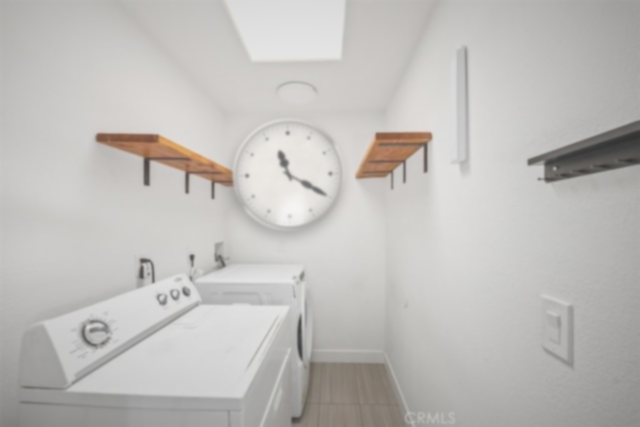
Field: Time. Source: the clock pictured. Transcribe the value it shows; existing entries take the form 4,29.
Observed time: 11,20
